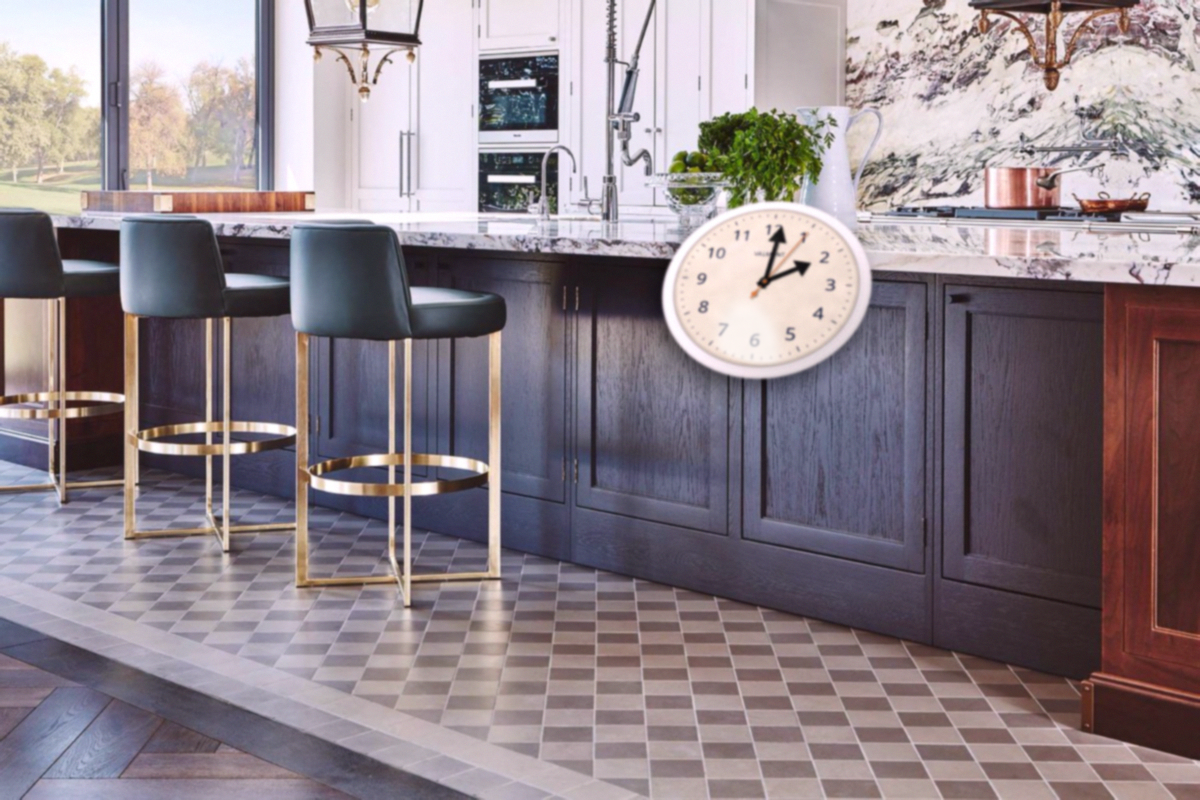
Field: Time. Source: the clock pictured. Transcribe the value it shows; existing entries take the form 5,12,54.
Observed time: 2,01,05
